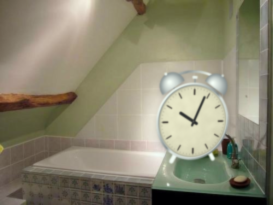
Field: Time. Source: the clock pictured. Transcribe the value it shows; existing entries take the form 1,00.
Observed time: 10,04
